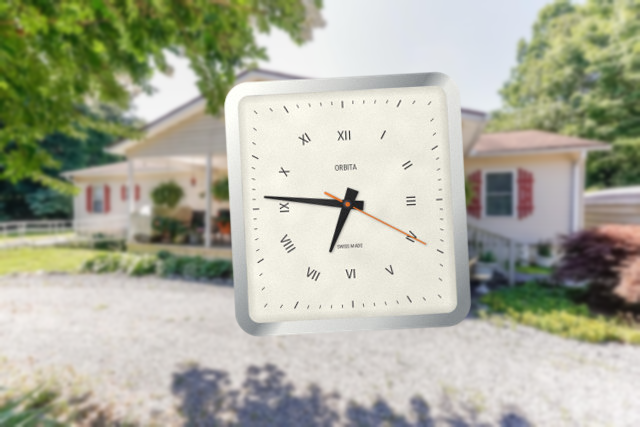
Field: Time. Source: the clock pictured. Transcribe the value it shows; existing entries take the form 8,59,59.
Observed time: 6,46,20
